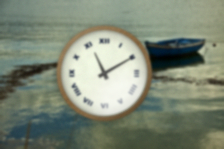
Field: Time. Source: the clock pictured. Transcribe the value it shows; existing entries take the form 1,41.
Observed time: 11,10
